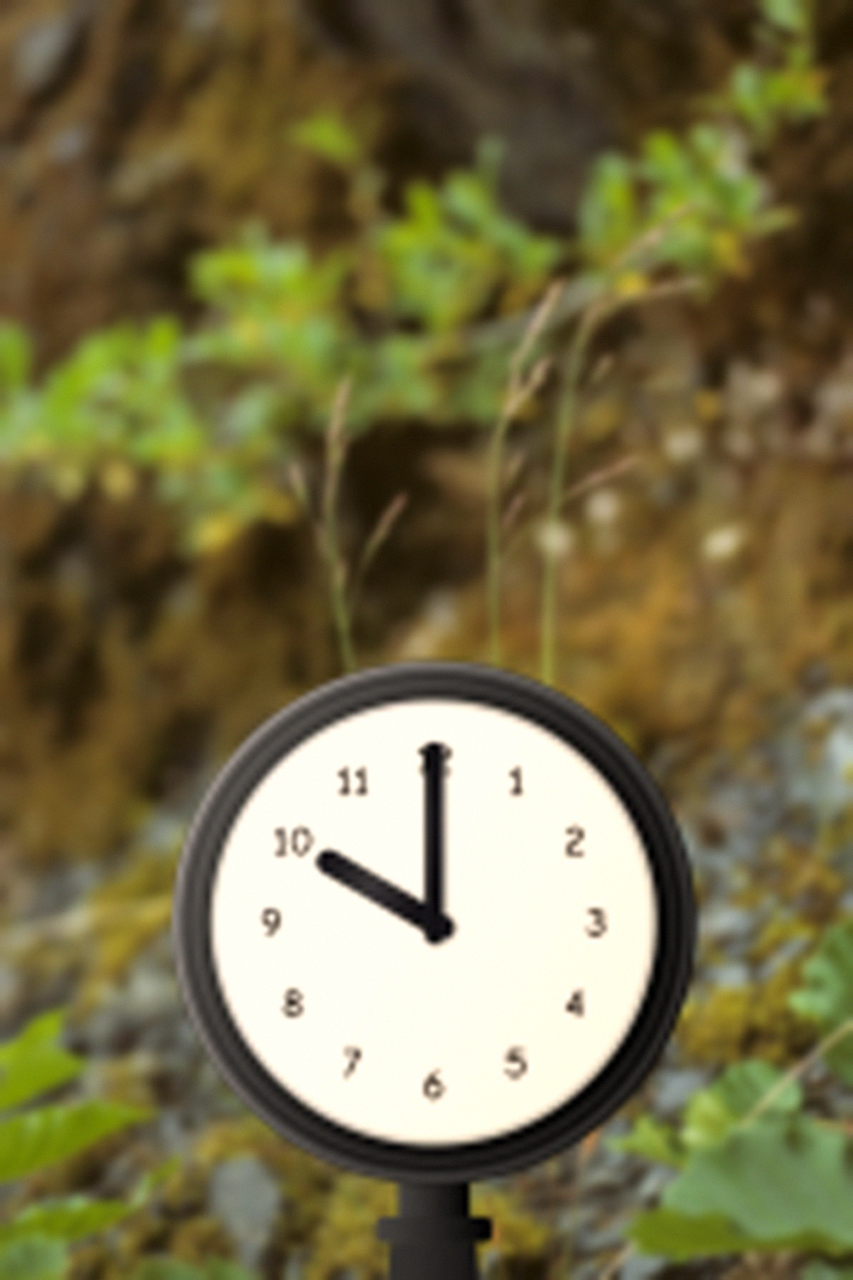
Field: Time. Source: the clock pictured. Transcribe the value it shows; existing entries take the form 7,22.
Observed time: 10,00
